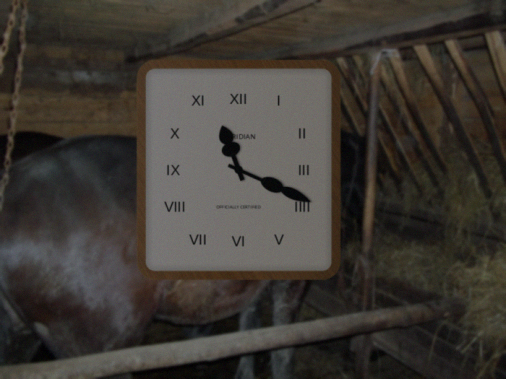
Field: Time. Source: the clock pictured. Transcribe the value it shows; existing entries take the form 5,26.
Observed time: 11,19
